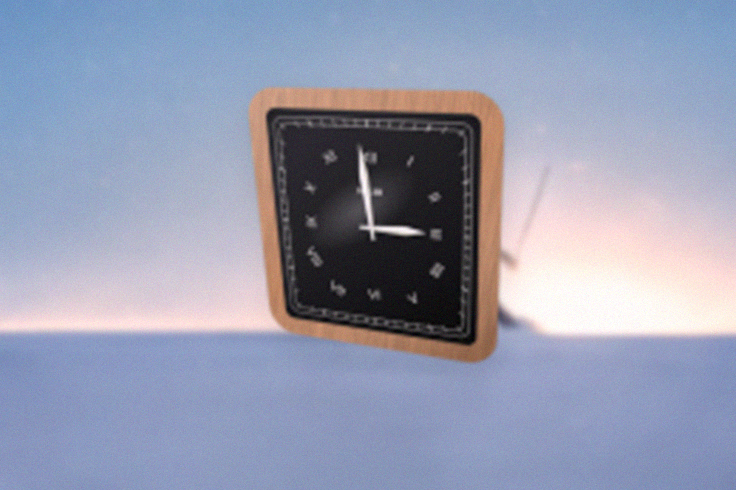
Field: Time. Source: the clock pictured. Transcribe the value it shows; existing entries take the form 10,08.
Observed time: 2,59
